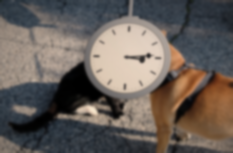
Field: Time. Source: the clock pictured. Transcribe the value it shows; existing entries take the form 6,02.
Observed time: 3,14
